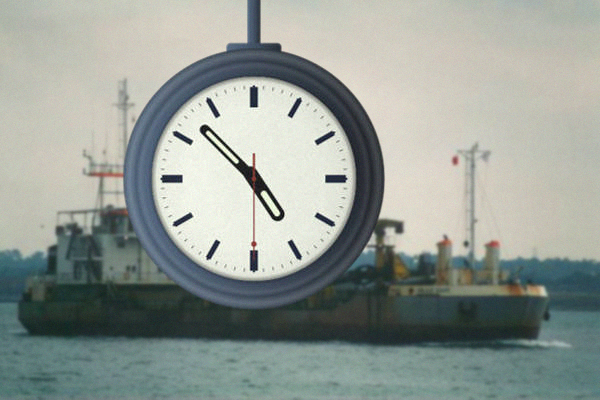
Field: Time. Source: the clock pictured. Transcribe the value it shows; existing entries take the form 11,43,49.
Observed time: 4,52,30
